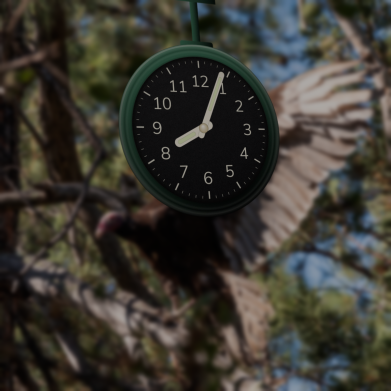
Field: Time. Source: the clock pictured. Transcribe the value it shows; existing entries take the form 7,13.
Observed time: 8,04
